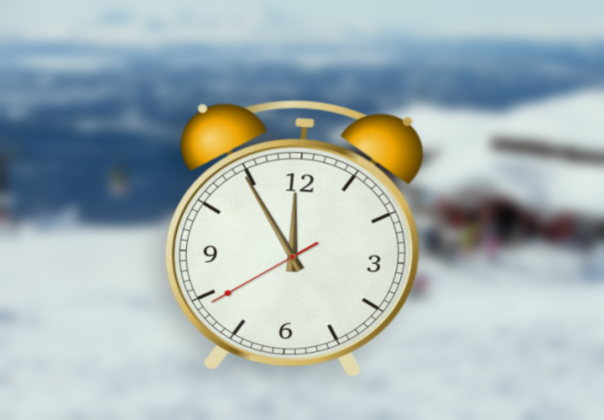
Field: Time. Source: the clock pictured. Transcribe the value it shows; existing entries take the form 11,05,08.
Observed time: 11,54,39
